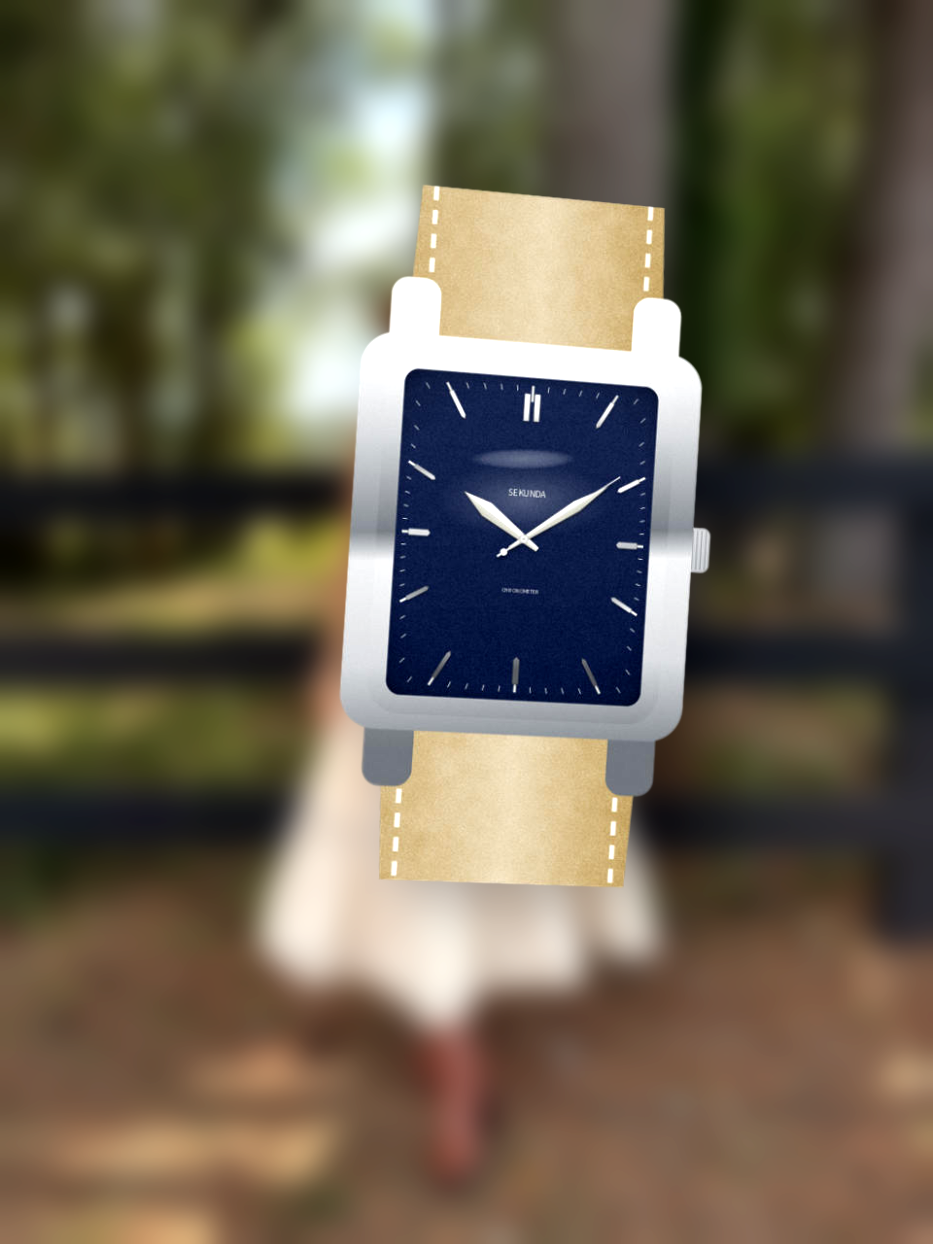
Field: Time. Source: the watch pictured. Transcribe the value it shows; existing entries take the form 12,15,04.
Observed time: 10,09,09
